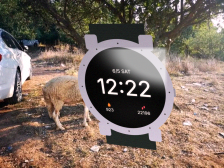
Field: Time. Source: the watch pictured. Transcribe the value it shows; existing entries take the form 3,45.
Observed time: 12,22
